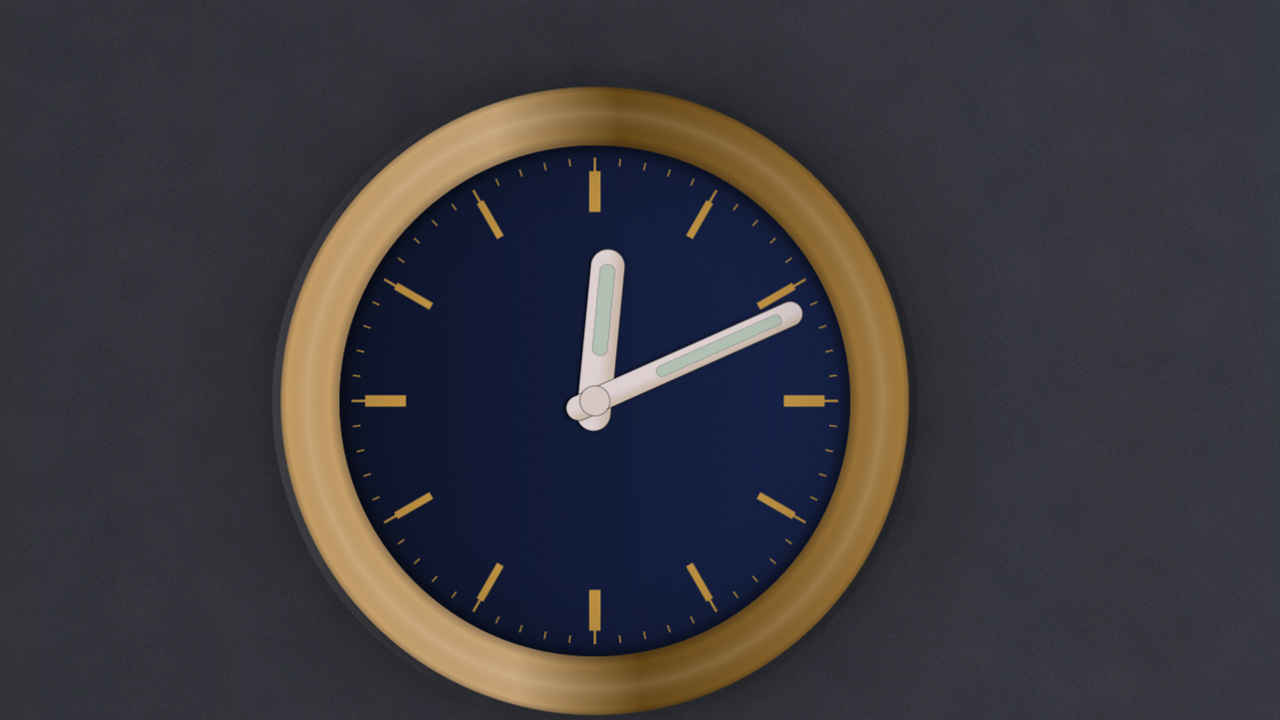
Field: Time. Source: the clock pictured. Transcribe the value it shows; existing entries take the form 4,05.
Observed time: 12,11
